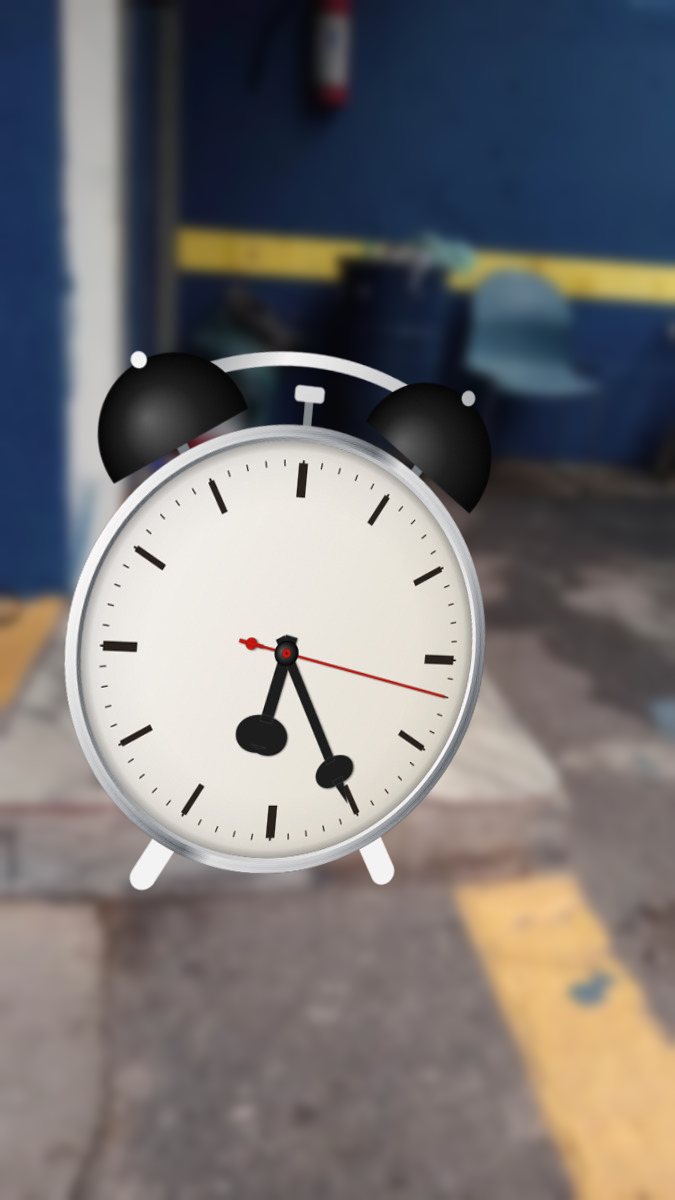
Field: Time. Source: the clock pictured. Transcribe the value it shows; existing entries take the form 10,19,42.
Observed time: 6,25,17
